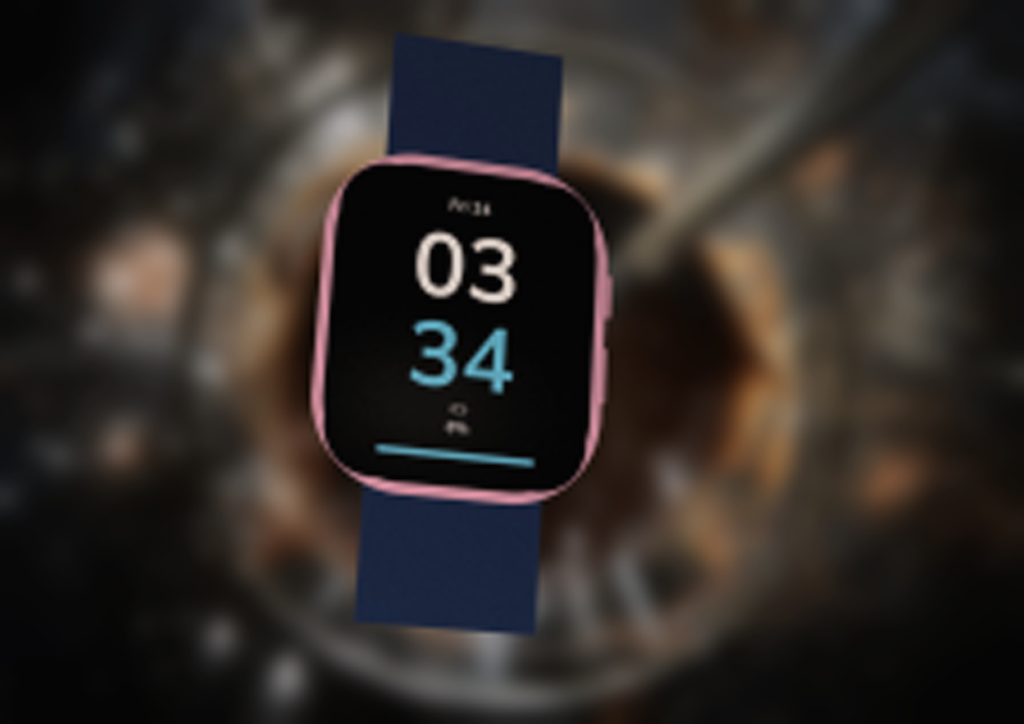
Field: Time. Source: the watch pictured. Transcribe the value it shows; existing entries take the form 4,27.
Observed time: 3,34
